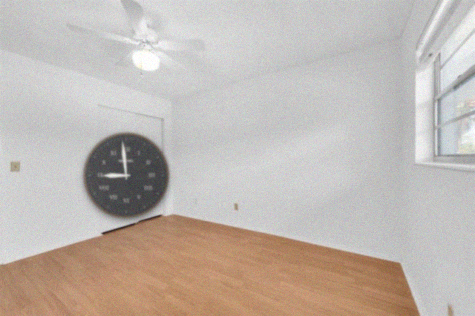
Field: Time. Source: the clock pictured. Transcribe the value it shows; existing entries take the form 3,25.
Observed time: 8,59
